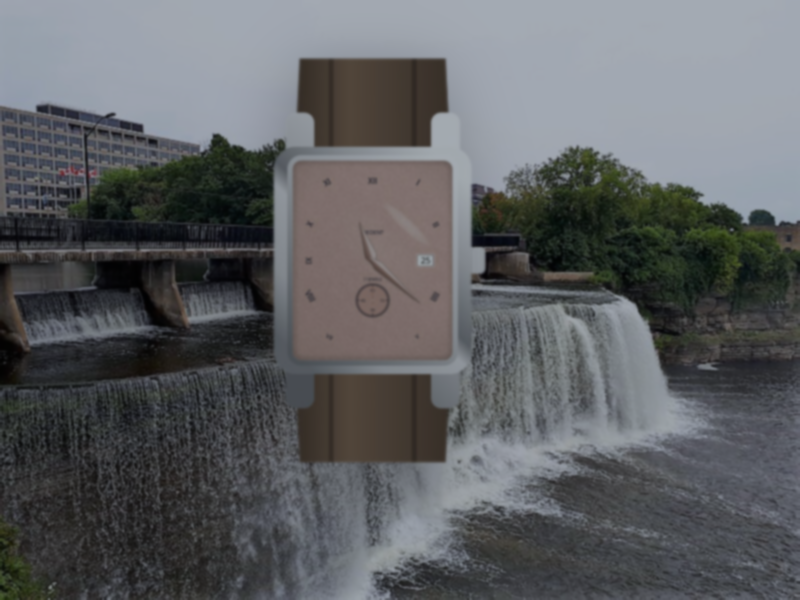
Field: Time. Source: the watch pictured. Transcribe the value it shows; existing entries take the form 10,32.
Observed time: 11,22
